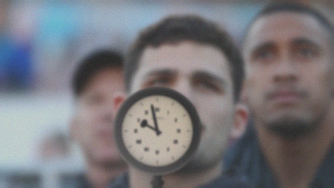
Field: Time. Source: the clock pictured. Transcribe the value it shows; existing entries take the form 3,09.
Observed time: 9,58
